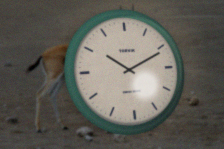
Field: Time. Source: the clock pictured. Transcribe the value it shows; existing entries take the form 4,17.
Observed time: 10,11
